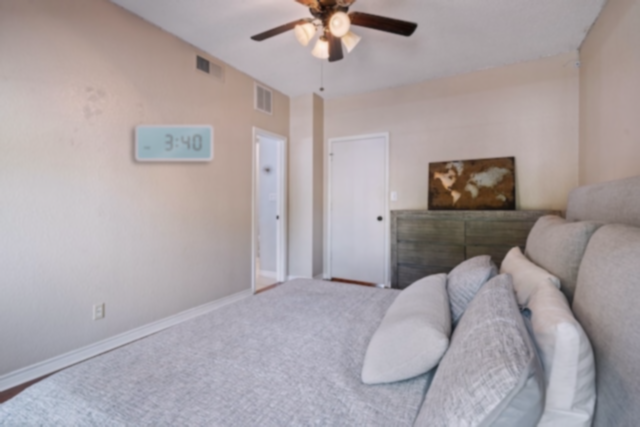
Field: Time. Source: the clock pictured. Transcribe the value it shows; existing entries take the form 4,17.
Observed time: 3,40
